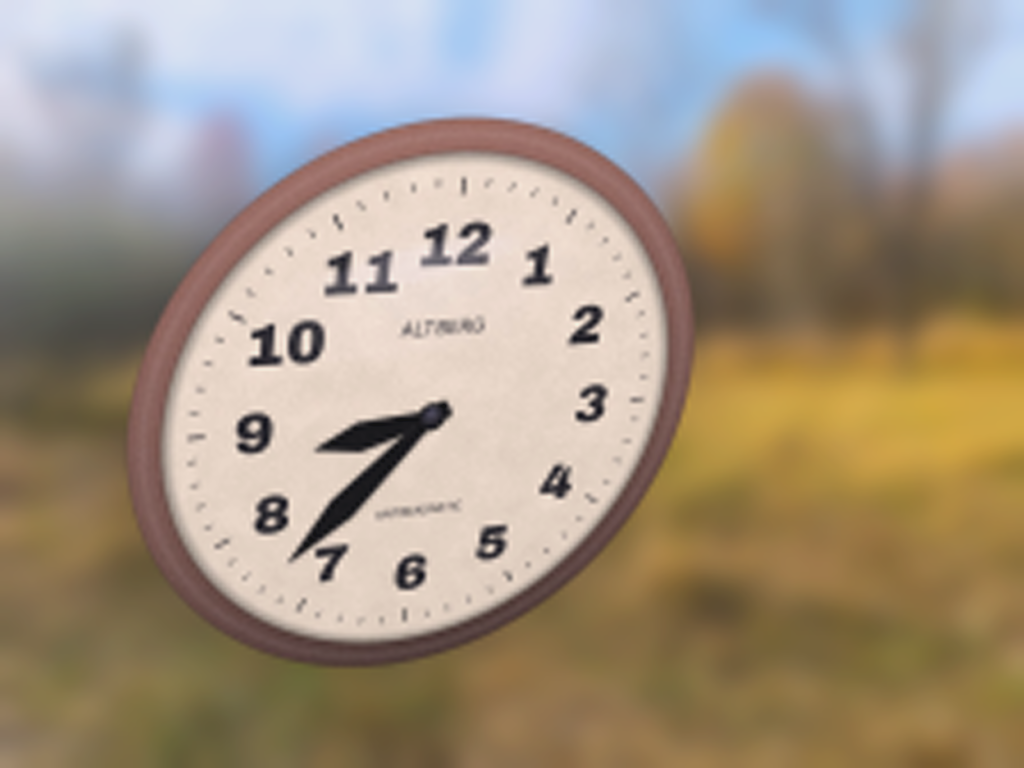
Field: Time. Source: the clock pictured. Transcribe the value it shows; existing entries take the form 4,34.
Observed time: 8,37
